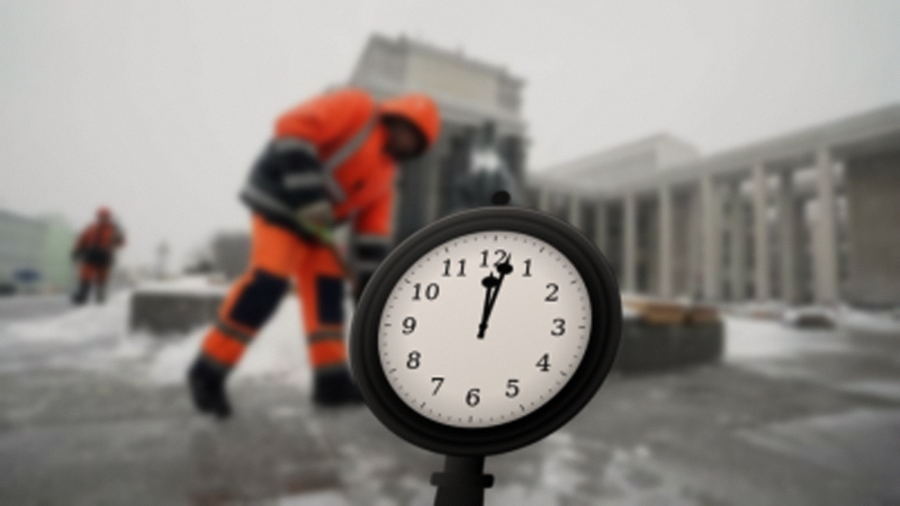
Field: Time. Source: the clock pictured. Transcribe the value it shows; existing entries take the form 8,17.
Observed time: 12,02
